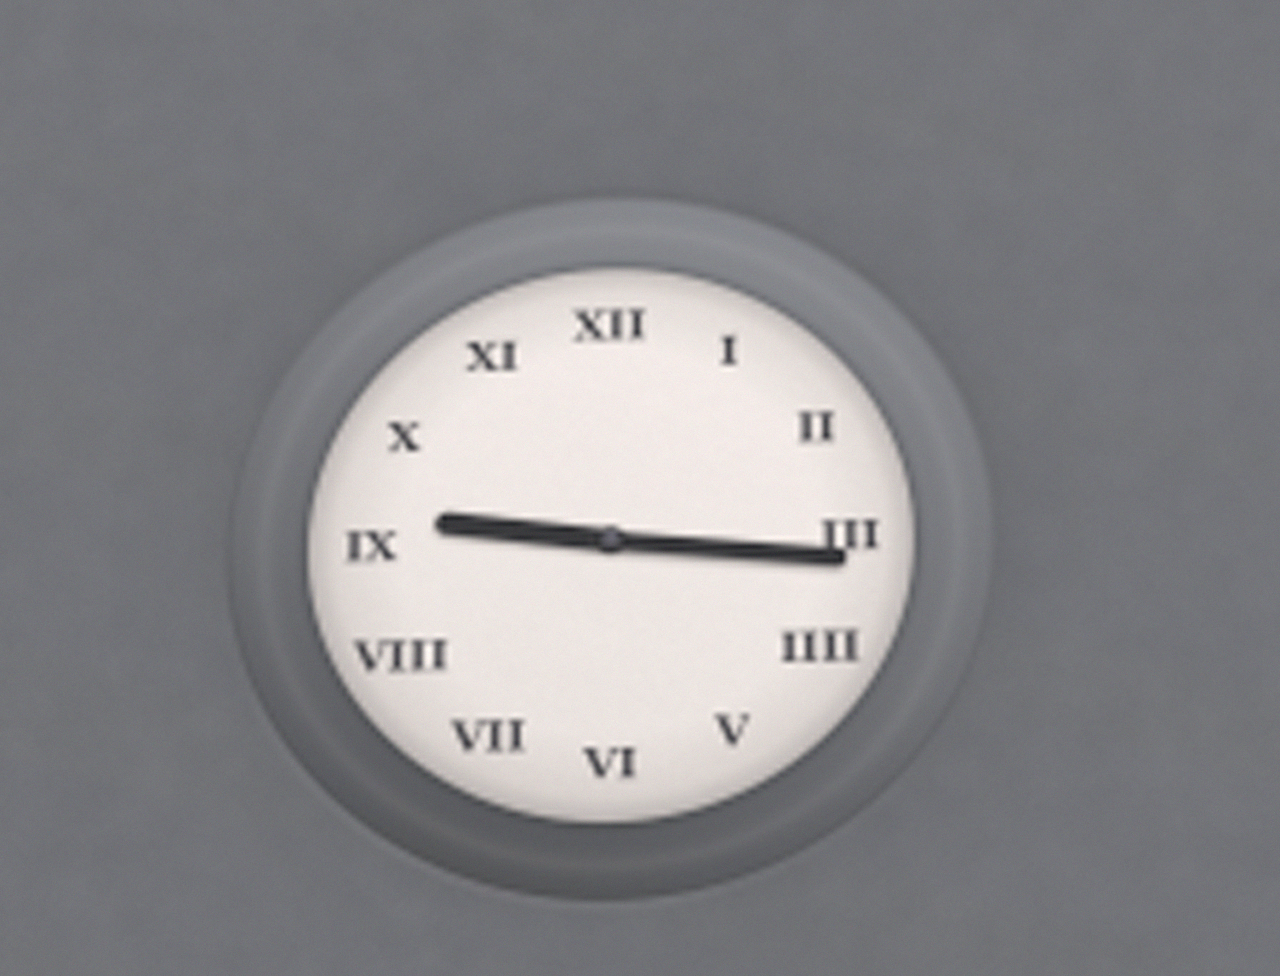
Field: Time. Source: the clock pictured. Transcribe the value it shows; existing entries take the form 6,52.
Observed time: 9,16
